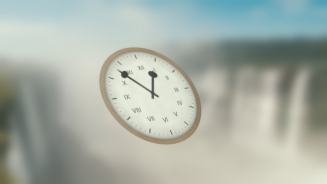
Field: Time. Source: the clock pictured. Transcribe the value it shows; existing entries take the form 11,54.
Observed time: 12,53
